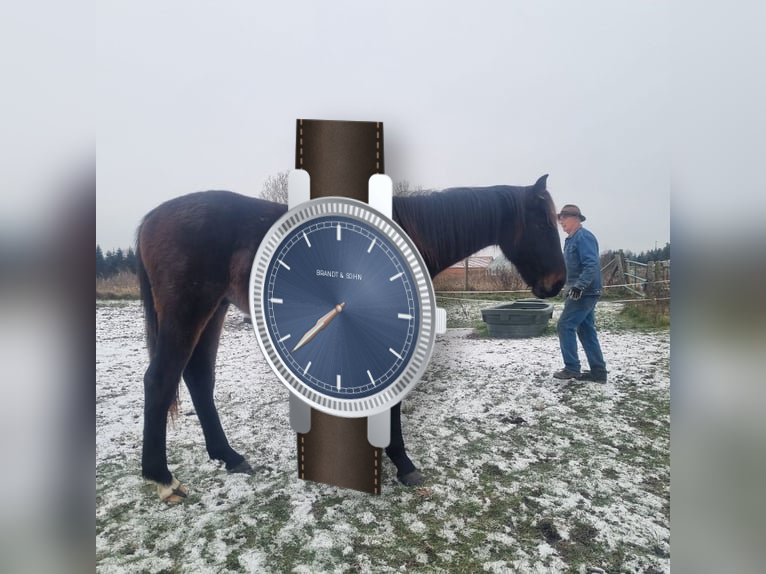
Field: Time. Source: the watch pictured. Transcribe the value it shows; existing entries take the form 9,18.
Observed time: 7,38
